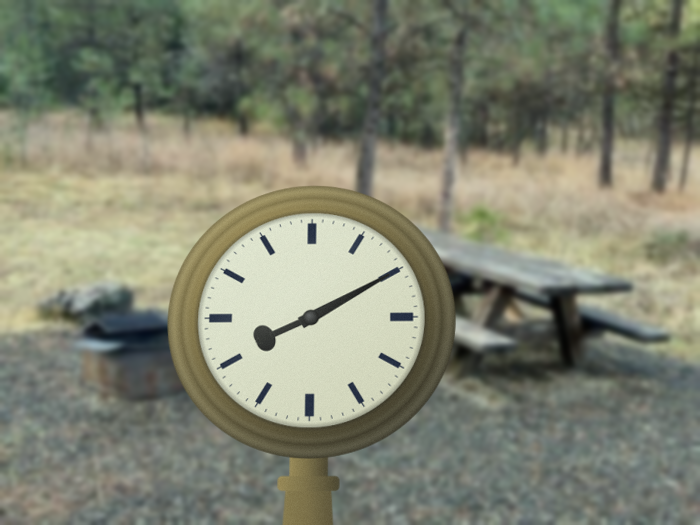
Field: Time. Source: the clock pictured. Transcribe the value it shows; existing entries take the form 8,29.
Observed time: 8,10
